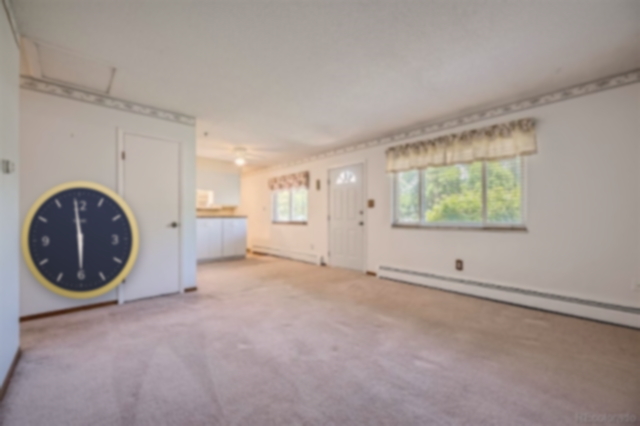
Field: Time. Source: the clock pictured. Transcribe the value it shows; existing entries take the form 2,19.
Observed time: 5,59
